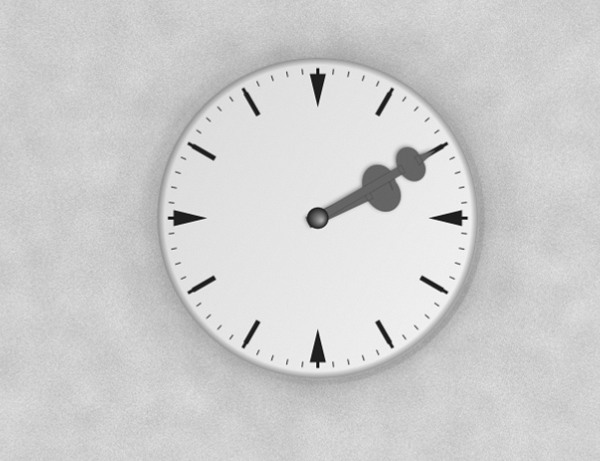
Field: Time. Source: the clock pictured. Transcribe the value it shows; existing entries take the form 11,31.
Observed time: 2,10
